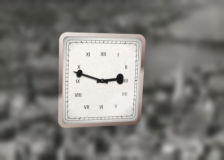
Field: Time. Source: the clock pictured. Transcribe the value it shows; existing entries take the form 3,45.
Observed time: 2,48
